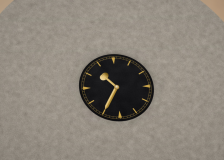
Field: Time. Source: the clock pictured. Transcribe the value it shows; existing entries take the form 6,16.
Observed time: 10,35
